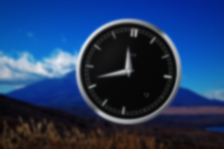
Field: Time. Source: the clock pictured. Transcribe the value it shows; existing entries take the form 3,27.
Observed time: 11,42
